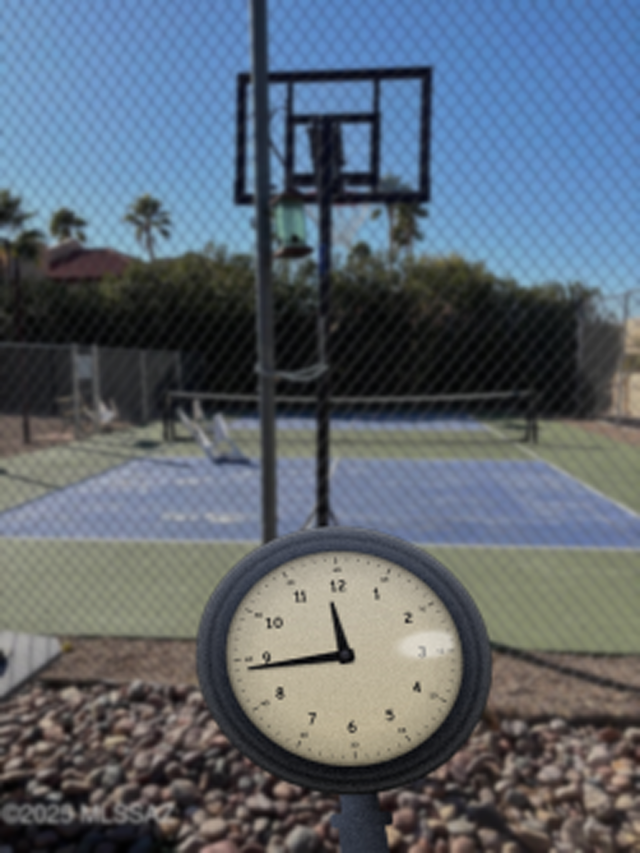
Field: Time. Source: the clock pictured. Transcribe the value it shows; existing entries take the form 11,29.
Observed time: 11,44
